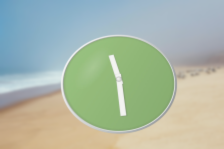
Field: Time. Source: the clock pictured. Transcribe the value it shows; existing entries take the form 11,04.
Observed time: 11,29
